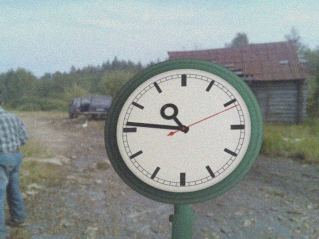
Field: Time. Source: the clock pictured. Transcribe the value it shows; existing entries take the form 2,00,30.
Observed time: 10,46,11
